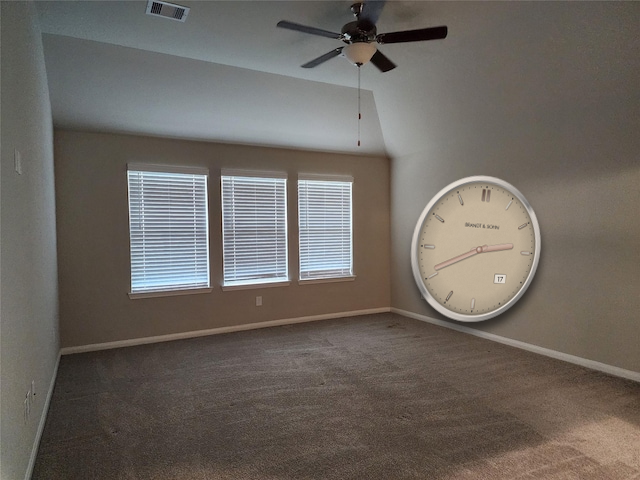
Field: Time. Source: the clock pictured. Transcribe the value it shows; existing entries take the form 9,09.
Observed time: 2,41
